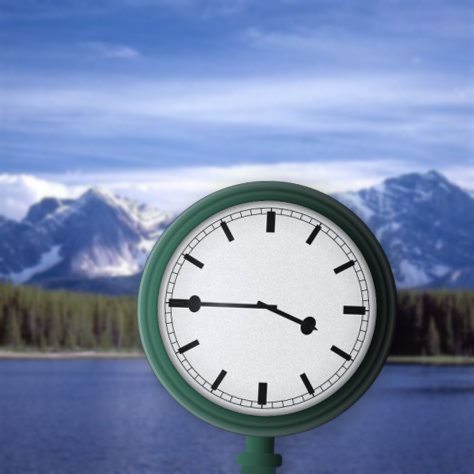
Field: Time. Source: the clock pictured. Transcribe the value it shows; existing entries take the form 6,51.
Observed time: 3,45
